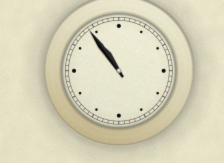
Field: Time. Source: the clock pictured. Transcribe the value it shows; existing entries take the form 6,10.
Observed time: 10,54
